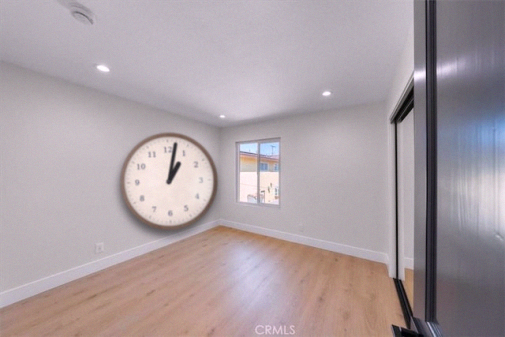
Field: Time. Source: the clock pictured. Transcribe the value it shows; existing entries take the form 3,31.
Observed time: 1,02
